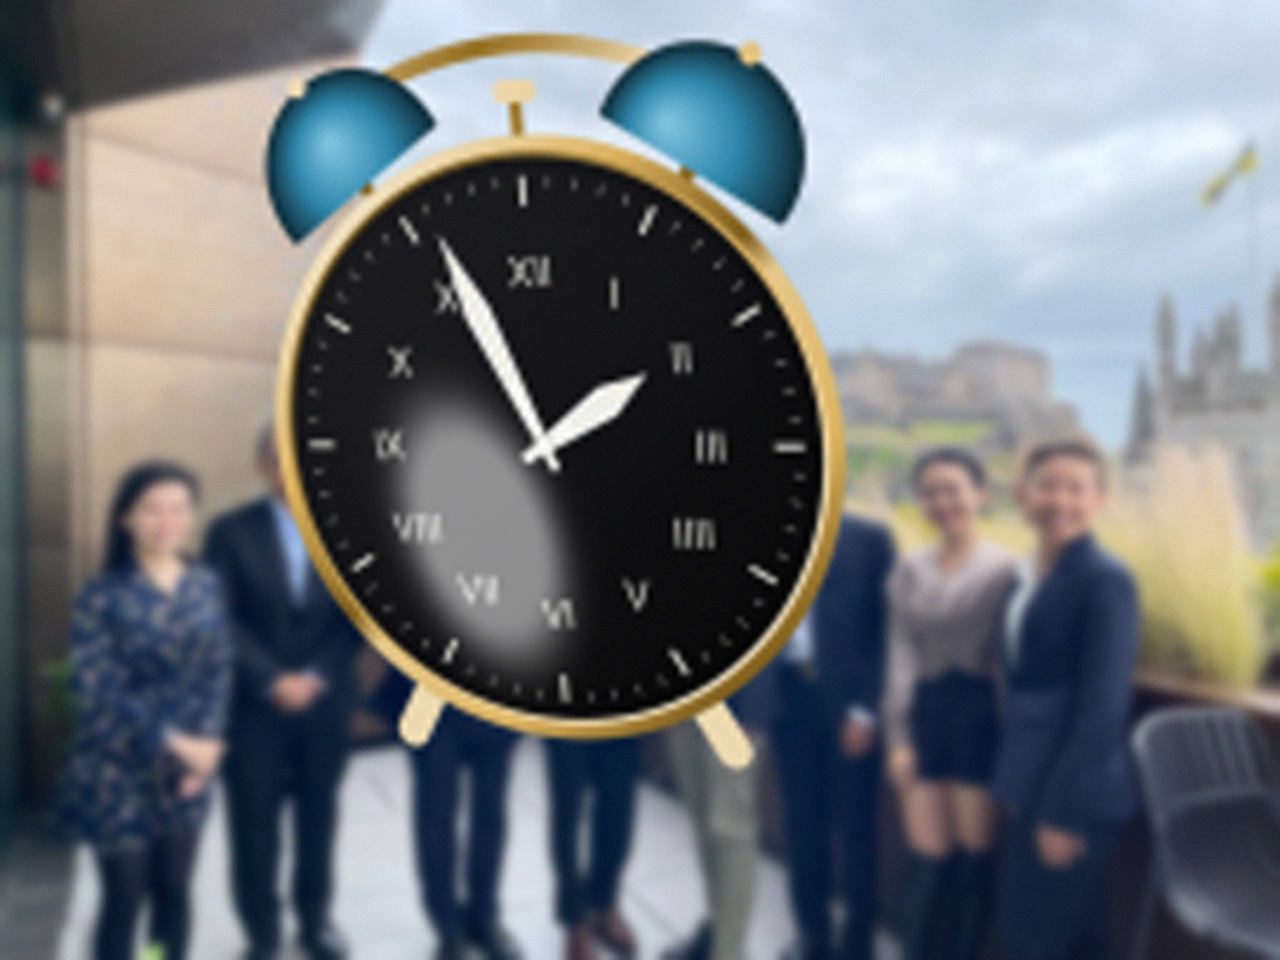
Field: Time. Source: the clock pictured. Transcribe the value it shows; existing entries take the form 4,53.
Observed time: 1,56
